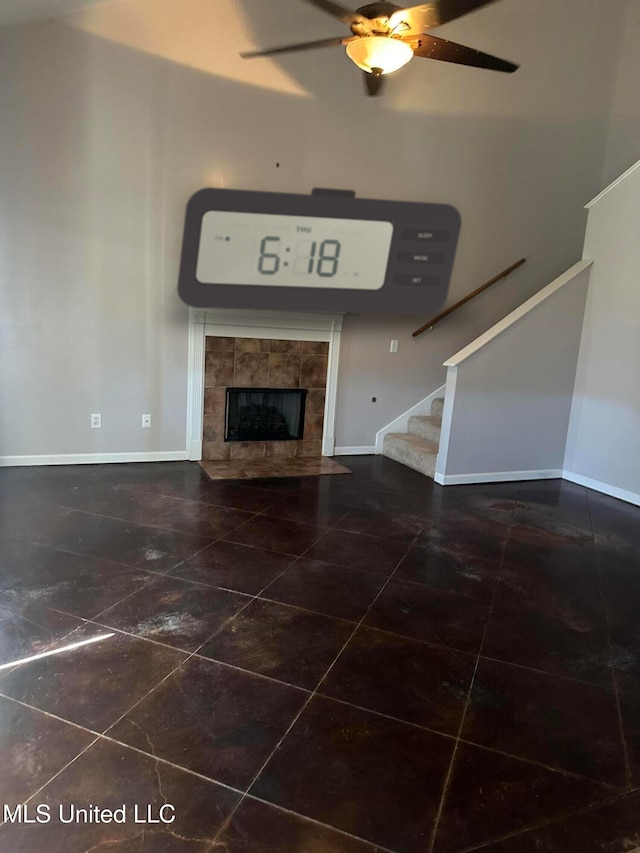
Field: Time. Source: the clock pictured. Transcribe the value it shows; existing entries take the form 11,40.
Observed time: 6,18
